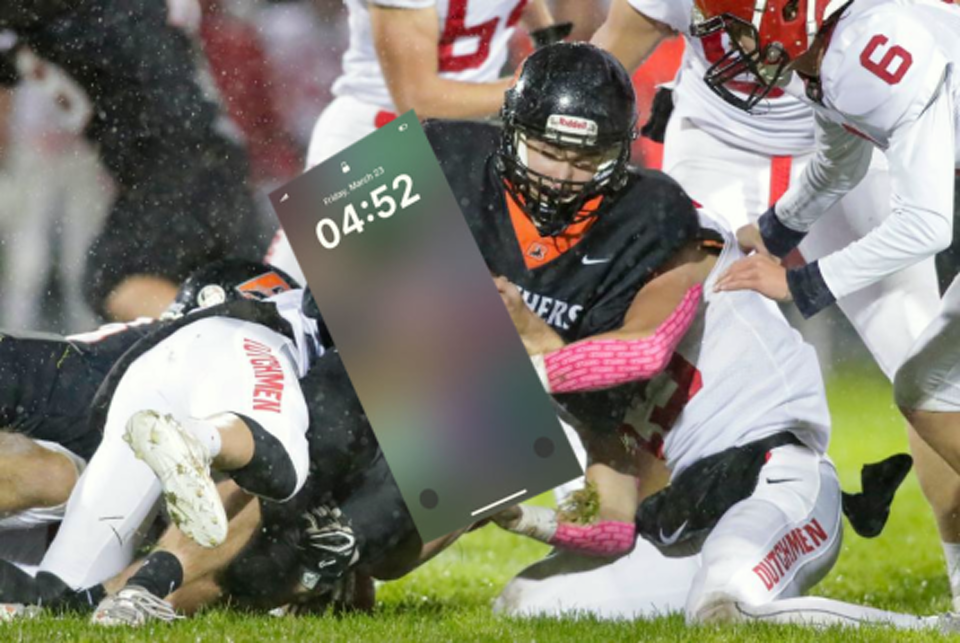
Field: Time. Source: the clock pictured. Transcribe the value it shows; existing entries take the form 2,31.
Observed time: 4,52
